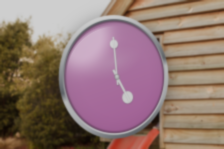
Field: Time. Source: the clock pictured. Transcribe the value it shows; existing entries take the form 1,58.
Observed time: 4,59
